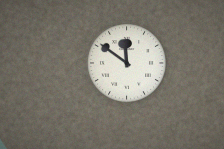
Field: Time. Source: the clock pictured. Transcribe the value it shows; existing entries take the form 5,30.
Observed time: 11,51
